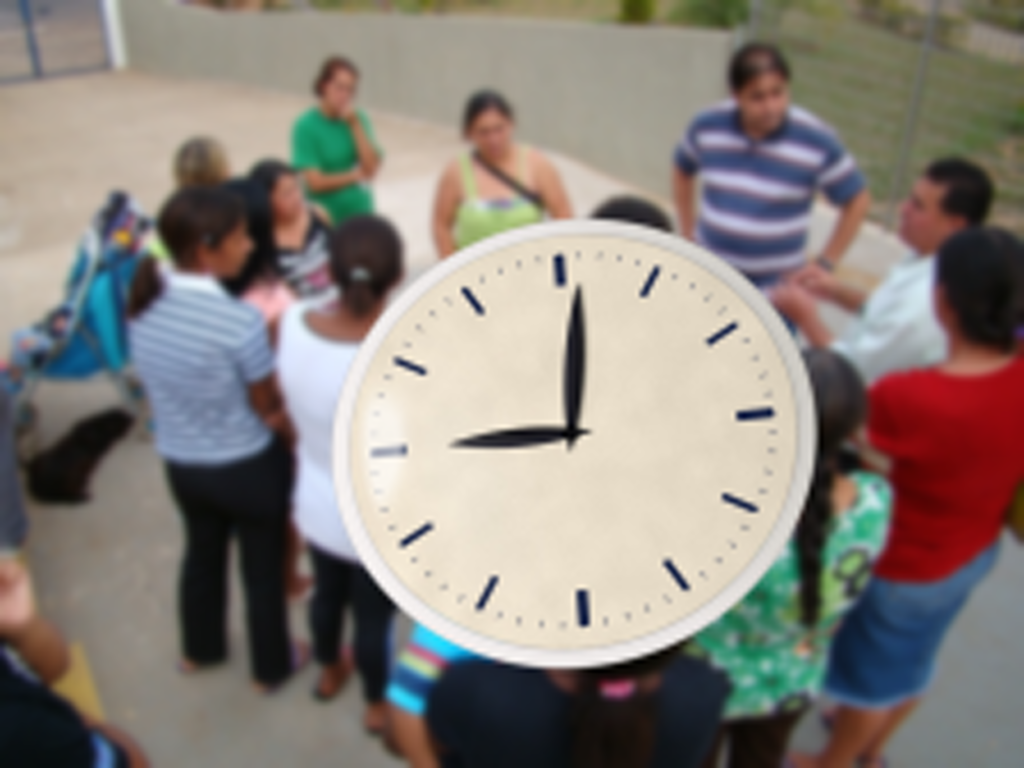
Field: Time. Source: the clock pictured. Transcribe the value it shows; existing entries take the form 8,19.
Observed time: 9,01
